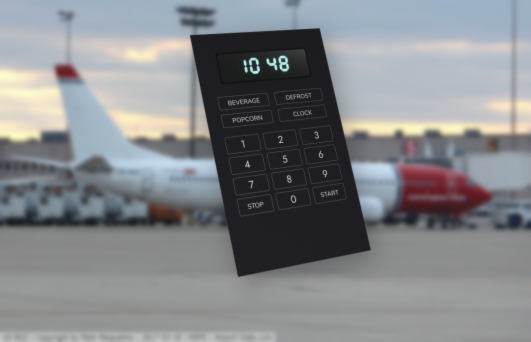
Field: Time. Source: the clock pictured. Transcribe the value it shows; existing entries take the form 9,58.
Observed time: 10,48
